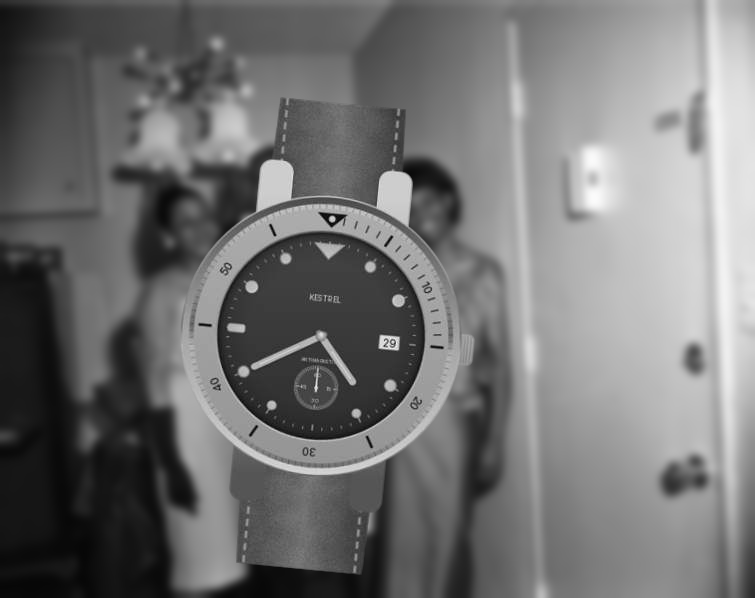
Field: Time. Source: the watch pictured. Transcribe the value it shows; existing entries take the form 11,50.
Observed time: 4,40
